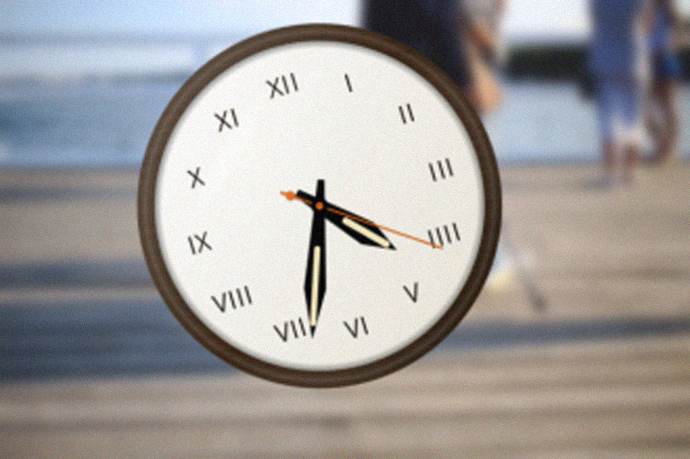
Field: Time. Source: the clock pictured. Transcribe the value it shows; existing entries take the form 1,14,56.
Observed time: 4,33,21
